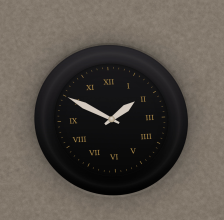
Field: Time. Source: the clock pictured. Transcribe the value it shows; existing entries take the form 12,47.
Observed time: 1,50
